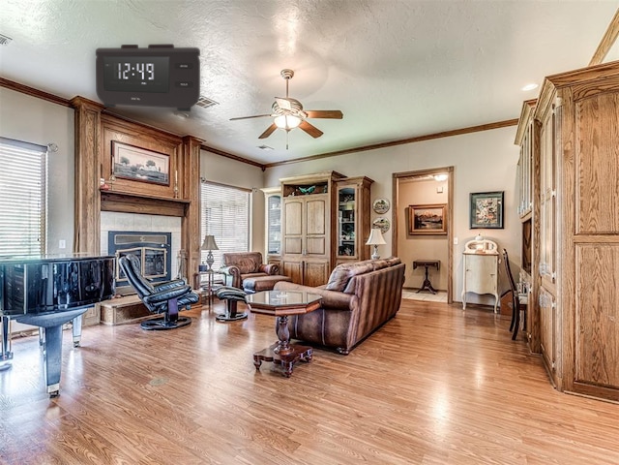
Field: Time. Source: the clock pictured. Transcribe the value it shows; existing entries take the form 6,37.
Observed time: 12,49
